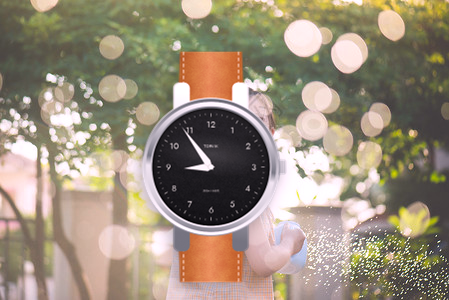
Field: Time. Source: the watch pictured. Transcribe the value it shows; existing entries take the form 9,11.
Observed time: 8,54
